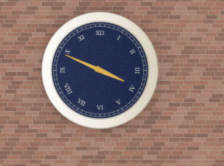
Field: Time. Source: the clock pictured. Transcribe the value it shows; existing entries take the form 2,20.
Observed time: 3,49
